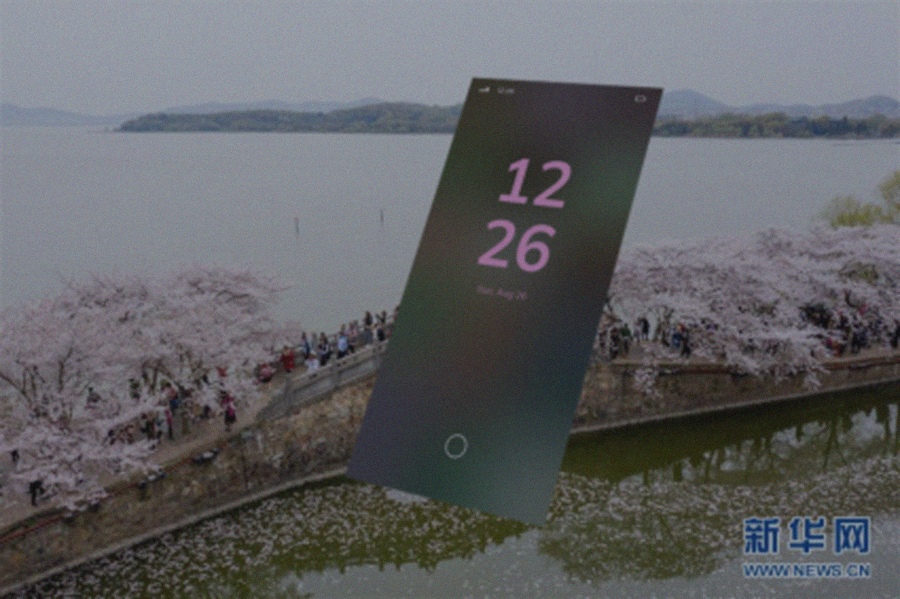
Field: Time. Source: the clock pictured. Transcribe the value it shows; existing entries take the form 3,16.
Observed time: 12,26
